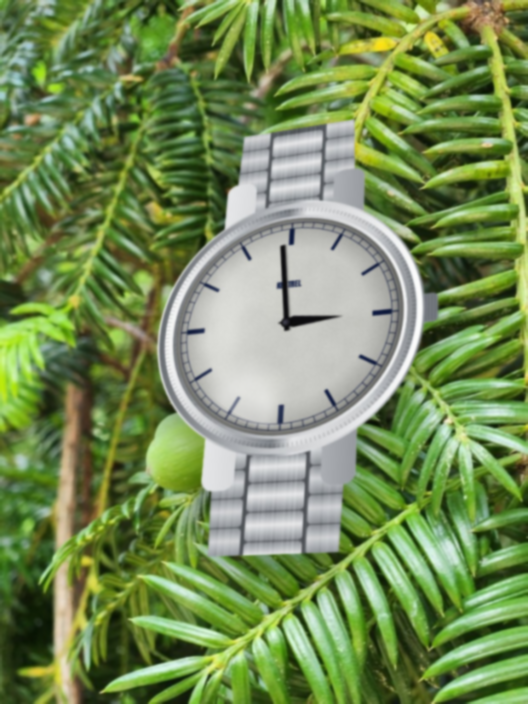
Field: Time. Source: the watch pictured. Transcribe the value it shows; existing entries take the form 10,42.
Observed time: 2,59
